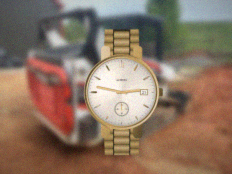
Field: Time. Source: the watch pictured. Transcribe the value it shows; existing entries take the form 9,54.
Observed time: 2,47
